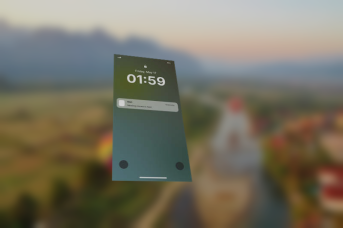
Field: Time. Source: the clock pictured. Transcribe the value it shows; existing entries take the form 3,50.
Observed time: 1,59
